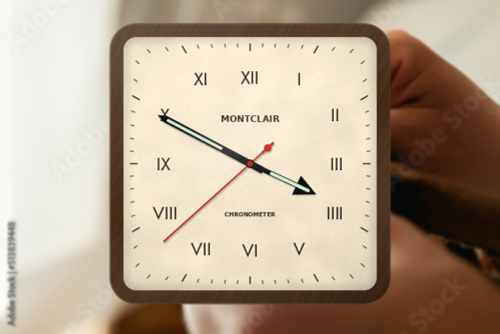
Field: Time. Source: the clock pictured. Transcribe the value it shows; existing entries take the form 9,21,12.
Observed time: 3,49,38
